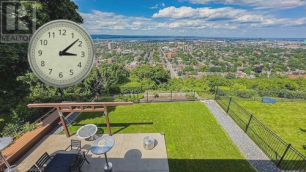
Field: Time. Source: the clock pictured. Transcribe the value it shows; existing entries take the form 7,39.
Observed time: 3,08
